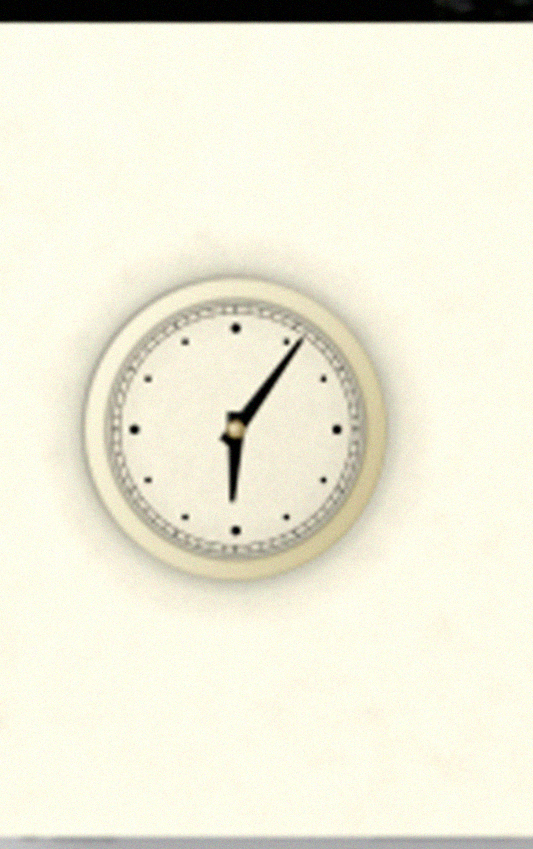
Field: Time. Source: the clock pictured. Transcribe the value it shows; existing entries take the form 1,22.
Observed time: 6,06
